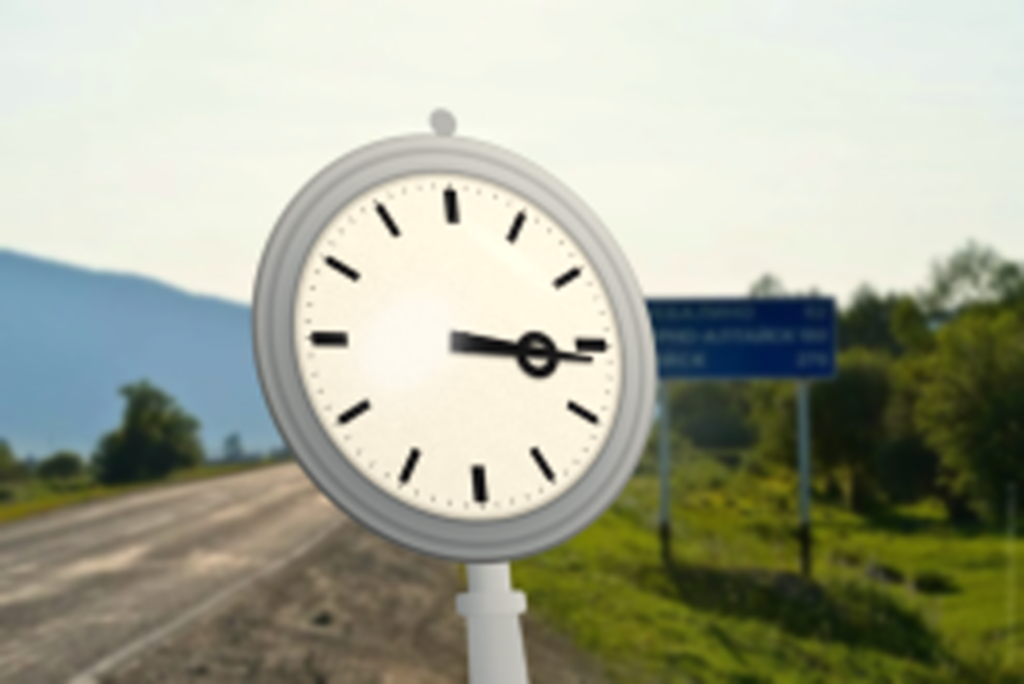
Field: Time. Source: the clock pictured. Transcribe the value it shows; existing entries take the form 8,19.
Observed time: 3,16
